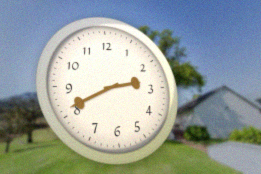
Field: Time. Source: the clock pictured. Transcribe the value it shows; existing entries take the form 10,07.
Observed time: 2,41
